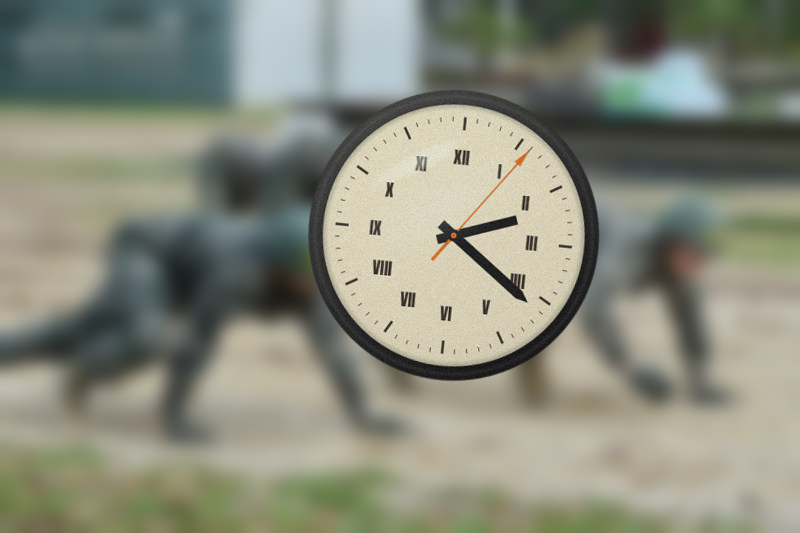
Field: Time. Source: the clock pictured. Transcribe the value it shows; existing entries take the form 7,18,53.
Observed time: 2,21,06
